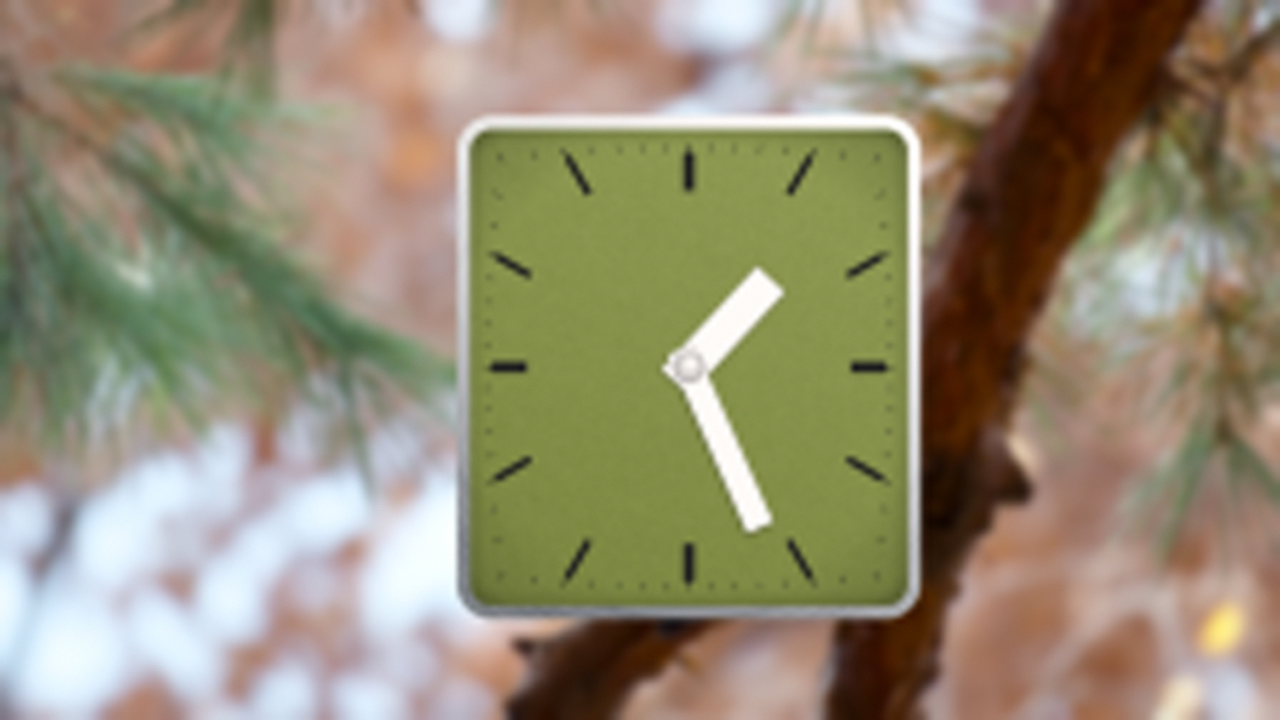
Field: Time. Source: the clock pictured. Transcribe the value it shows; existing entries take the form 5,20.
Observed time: 1,26
